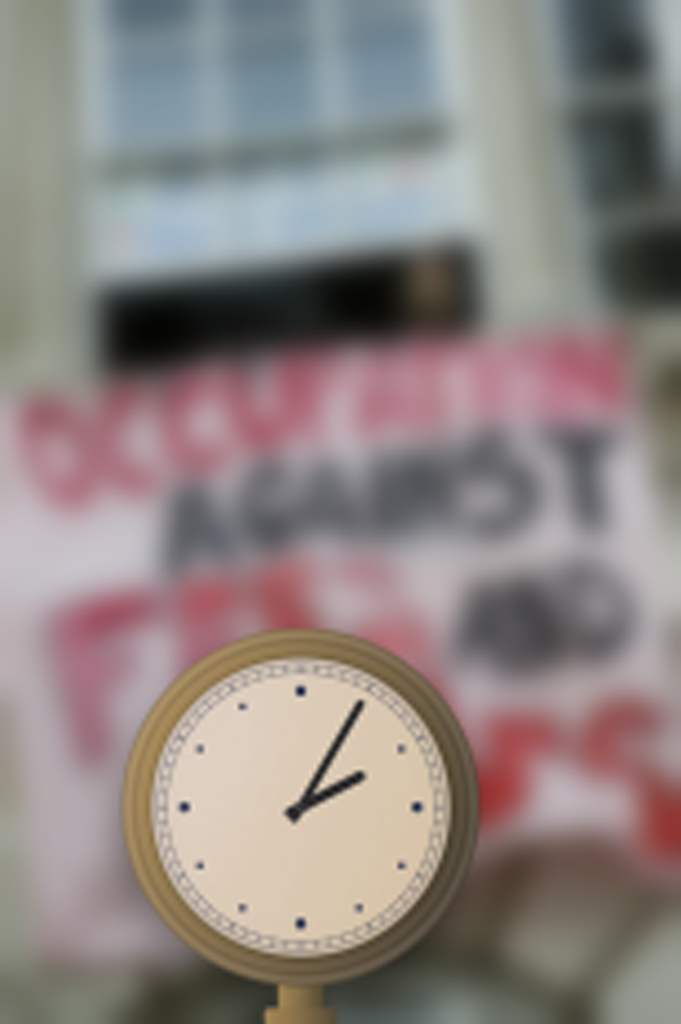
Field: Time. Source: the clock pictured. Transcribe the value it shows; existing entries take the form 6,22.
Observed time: 2,05
